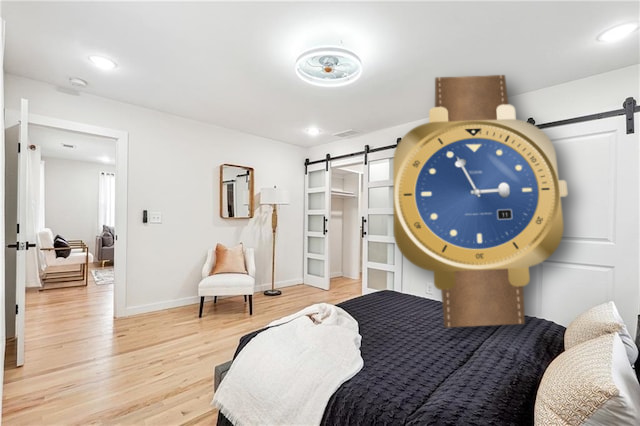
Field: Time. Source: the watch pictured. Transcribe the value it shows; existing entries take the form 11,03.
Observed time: 2,56
